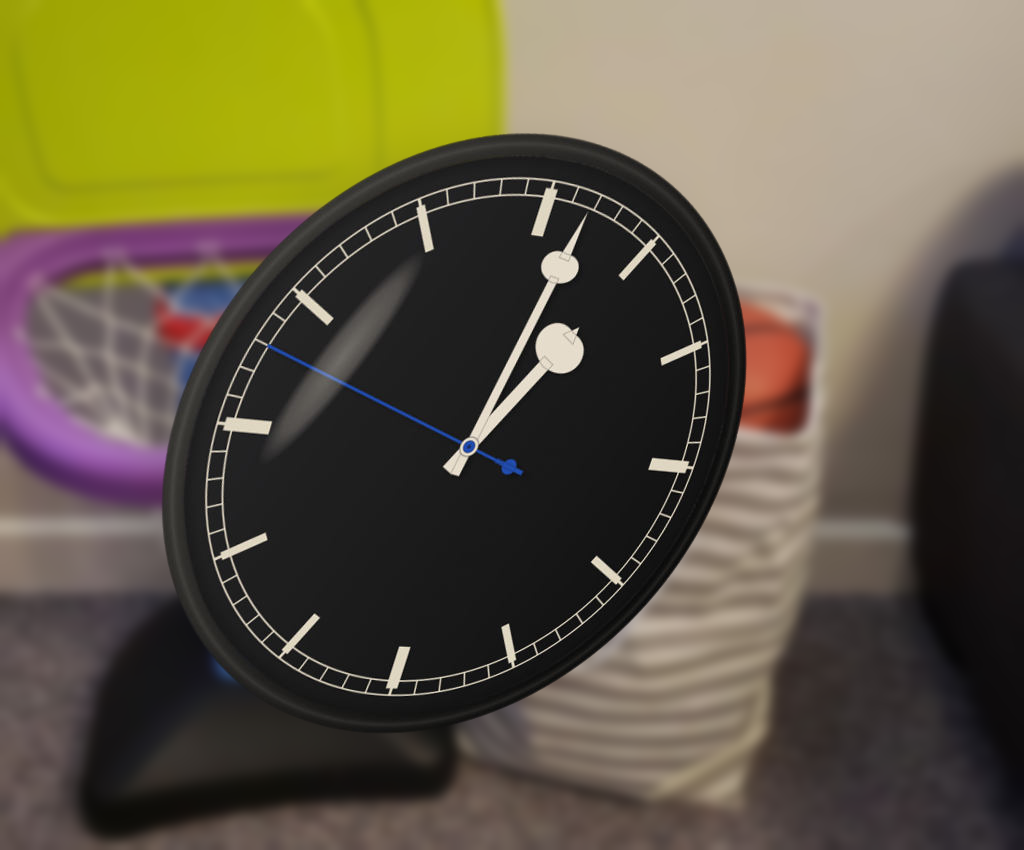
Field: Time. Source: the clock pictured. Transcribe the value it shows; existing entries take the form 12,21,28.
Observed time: 1,01,48
